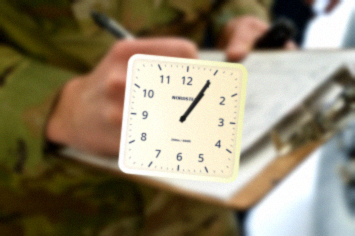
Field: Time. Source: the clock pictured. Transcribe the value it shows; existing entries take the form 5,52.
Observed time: 1,05
